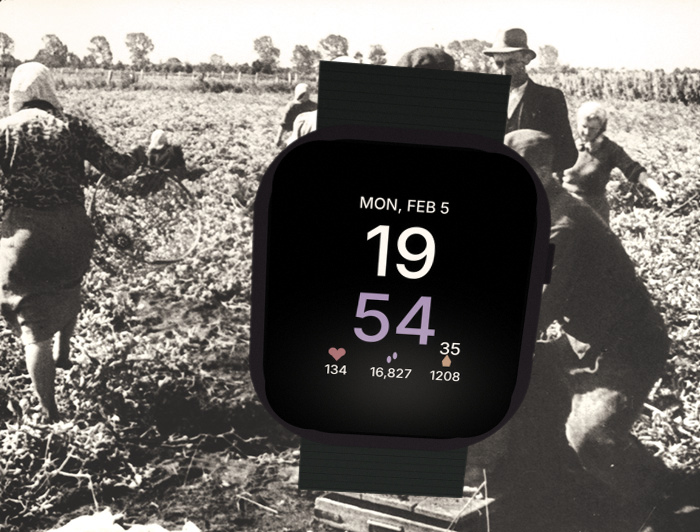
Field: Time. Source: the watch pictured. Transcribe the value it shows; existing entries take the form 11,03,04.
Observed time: 19,54,35
